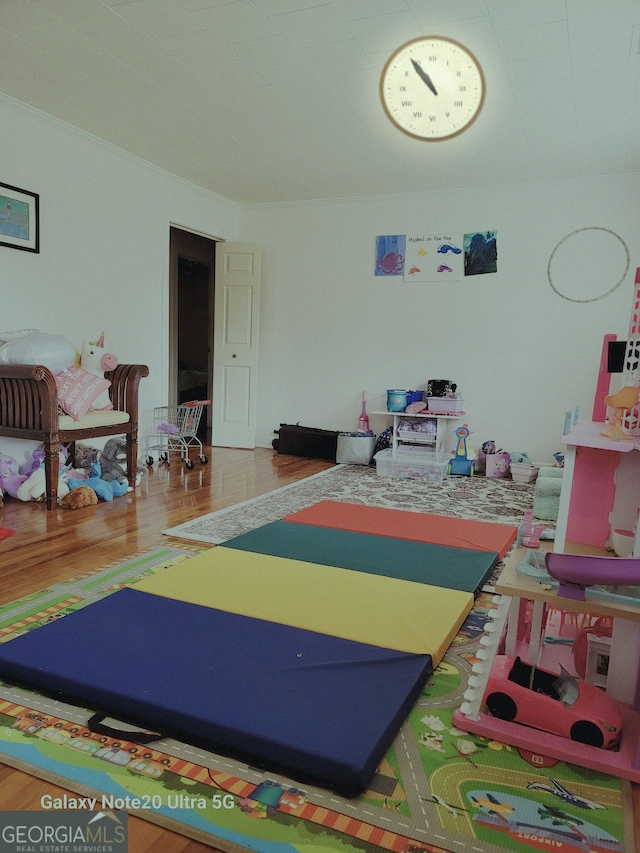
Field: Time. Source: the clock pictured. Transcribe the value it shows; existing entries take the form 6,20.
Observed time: 10,54
